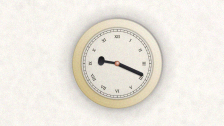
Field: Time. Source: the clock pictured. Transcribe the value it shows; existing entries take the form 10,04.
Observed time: 9,19
